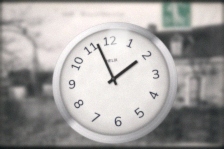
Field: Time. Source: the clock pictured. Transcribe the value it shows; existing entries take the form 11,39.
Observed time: 1,57
